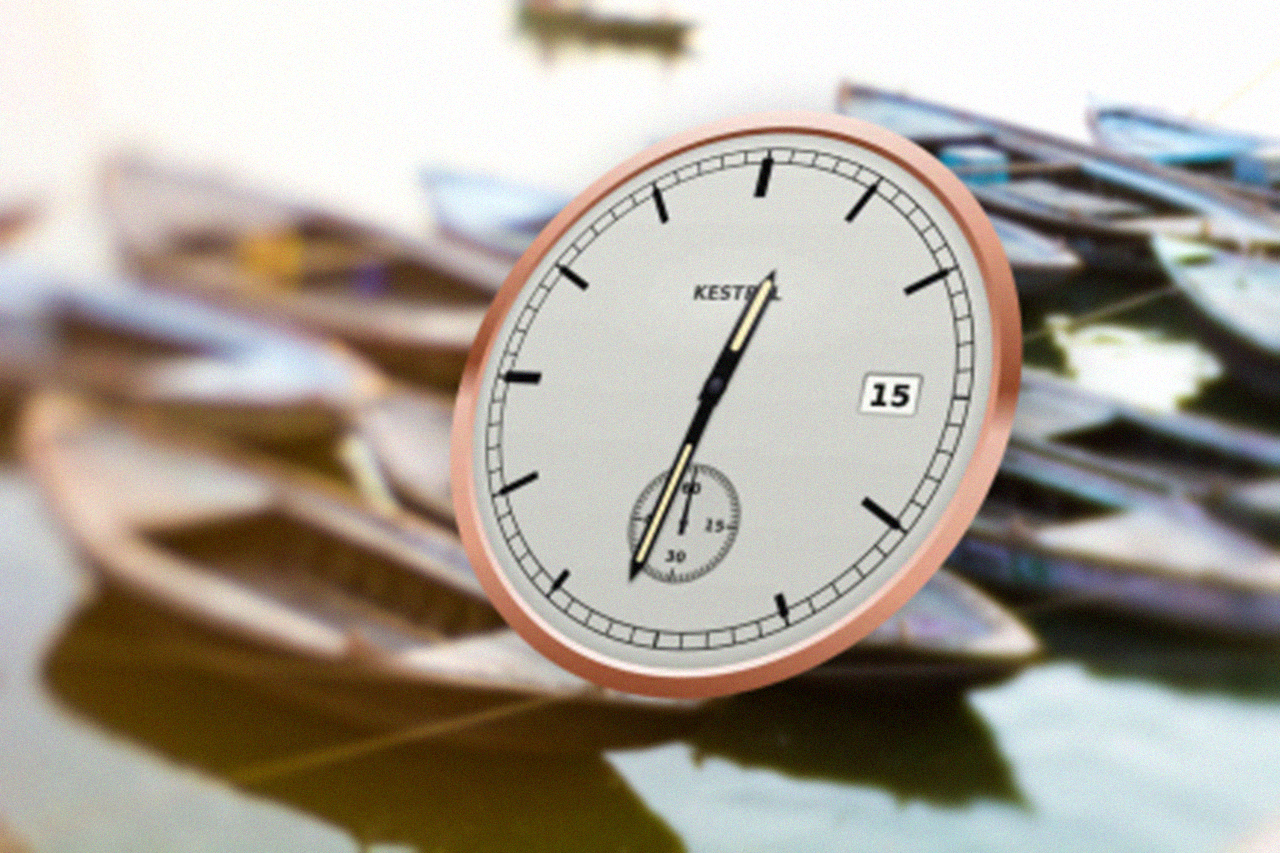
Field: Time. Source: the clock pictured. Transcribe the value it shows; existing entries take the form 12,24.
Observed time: 12,32
